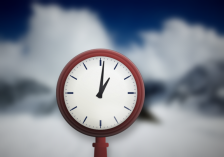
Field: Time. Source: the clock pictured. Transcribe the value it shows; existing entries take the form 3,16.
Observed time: 1,01
